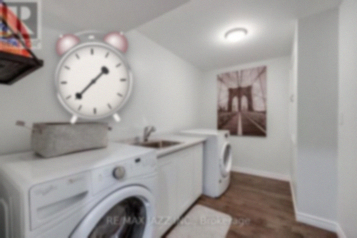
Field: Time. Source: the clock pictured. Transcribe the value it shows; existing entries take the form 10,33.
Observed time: 1,38
